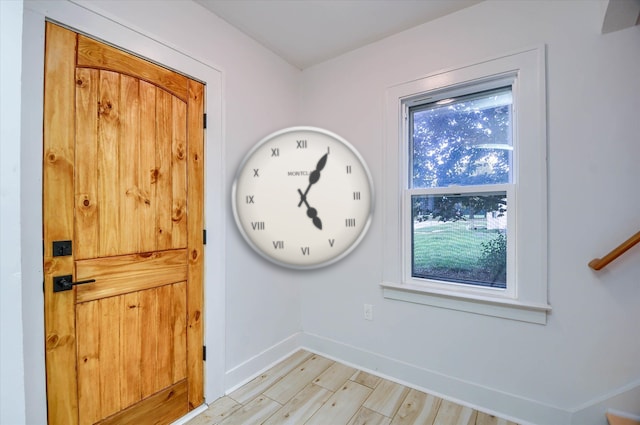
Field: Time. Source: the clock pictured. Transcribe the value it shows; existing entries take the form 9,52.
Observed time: 5,05
